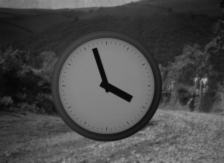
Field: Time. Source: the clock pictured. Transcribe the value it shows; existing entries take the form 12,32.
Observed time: 3,57
